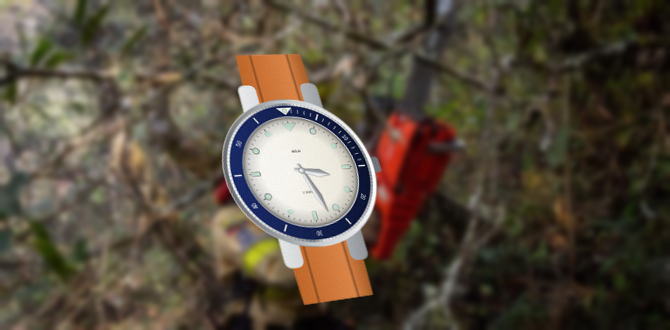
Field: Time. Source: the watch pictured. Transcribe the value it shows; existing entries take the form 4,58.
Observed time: 3,27
